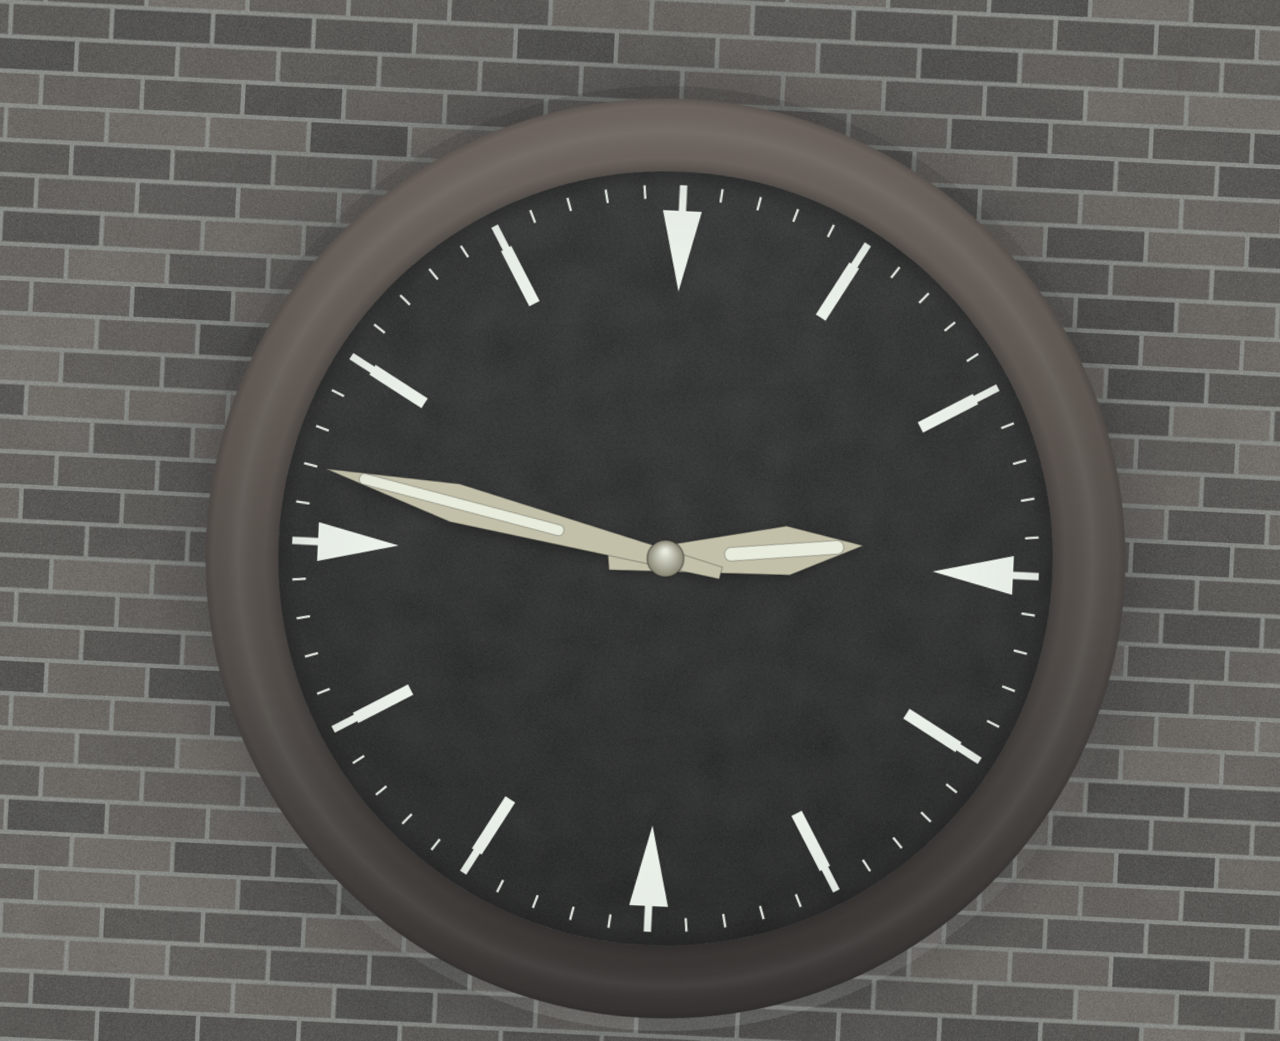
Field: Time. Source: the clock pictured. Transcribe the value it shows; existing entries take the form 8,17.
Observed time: 2,47
